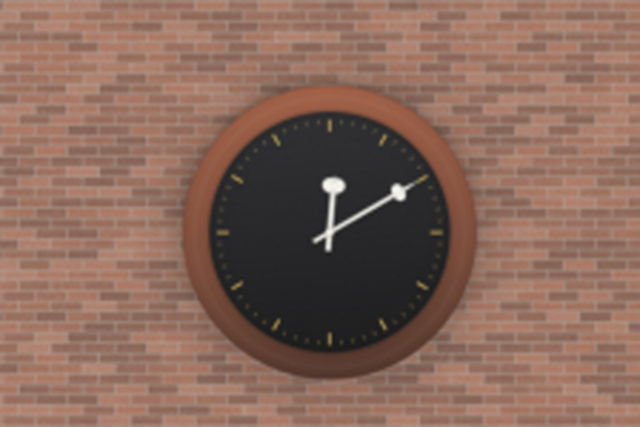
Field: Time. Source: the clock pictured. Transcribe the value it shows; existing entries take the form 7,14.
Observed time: 12,10
